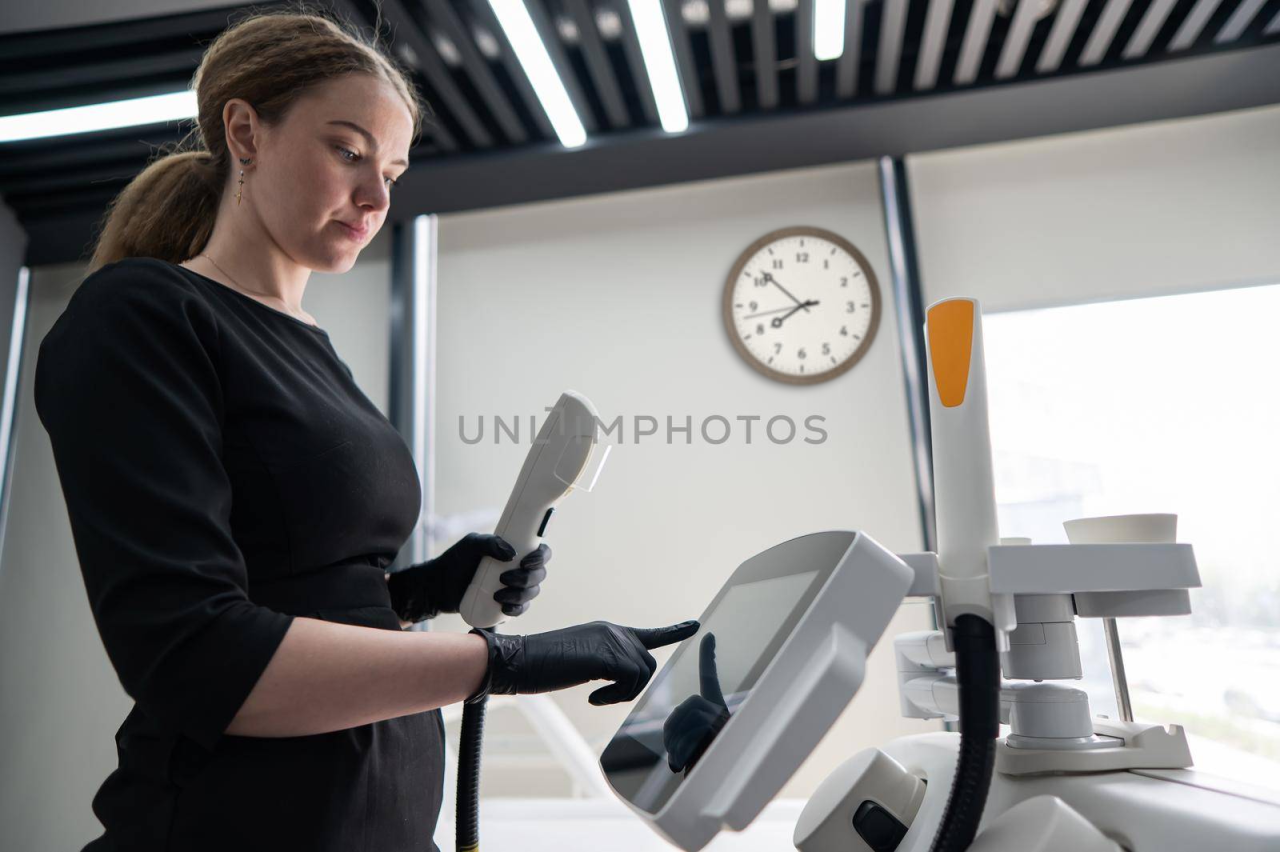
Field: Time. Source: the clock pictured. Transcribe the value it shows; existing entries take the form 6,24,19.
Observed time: 7,51,43
